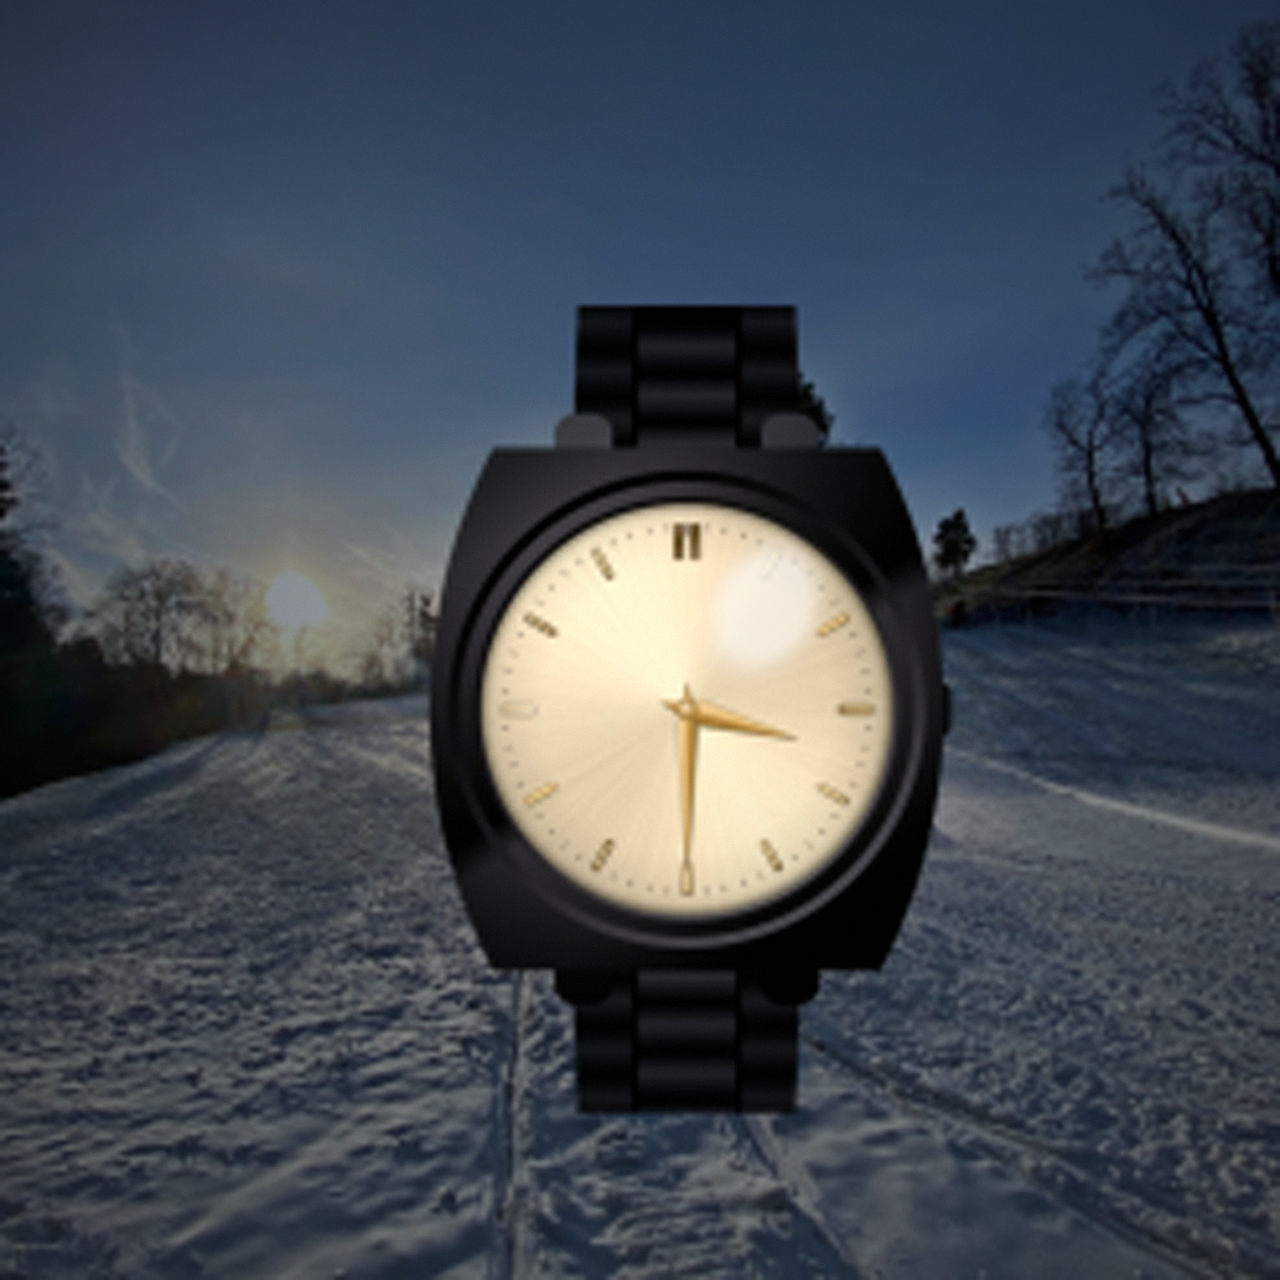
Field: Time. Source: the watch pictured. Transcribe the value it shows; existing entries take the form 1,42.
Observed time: 3,30
